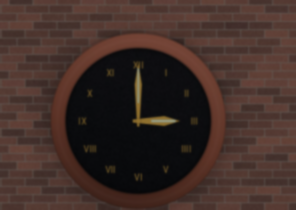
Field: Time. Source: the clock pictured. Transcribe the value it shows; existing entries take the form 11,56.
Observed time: 3,00
